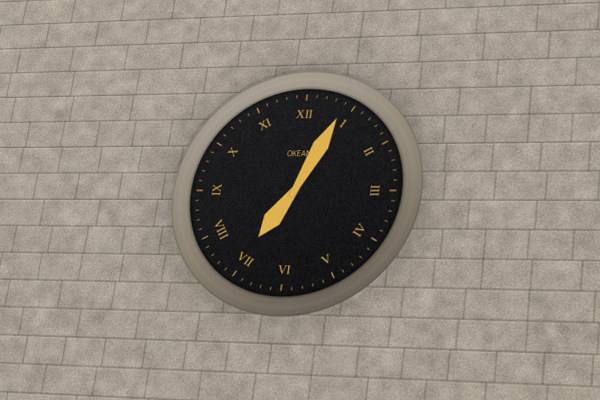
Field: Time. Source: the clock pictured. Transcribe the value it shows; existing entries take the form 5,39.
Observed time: 7,04
